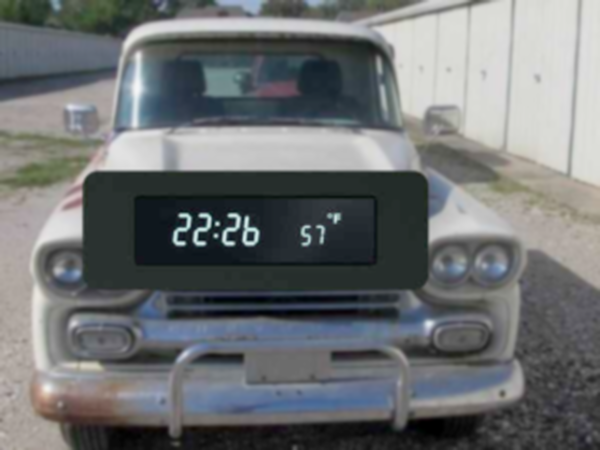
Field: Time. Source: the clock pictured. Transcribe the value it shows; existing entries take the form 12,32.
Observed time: 22,26
